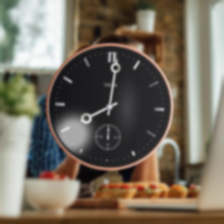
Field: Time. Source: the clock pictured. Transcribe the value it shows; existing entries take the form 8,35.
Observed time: 8,01
